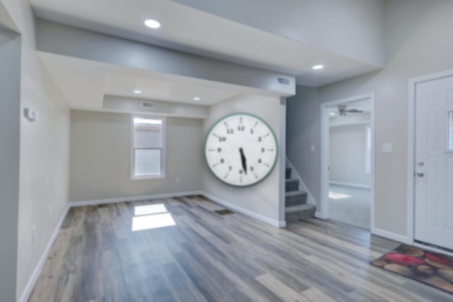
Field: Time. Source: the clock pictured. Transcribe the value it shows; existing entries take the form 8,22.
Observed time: 5,28
